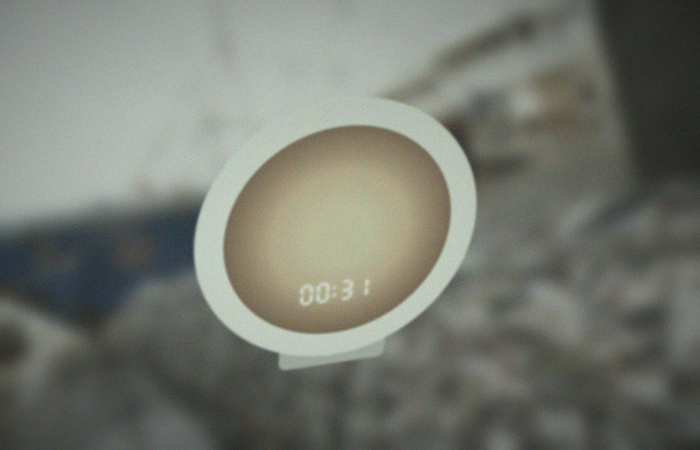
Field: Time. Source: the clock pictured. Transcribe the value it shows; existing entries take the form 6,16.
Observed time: 0,31
